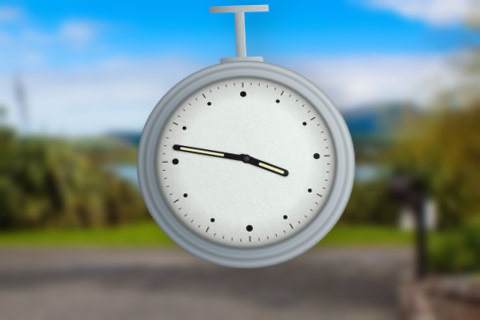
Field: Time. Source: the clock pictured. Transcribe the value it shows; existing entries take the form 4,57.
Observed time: 3,47
